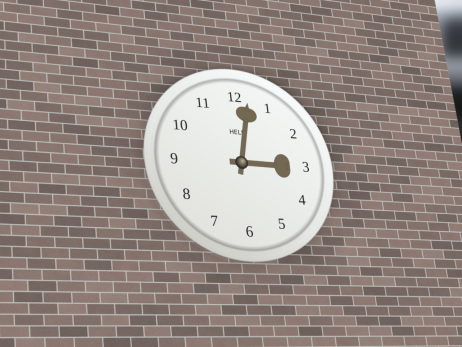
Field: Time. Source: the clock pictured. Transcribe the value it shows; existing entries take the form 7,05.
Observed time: 3,02
